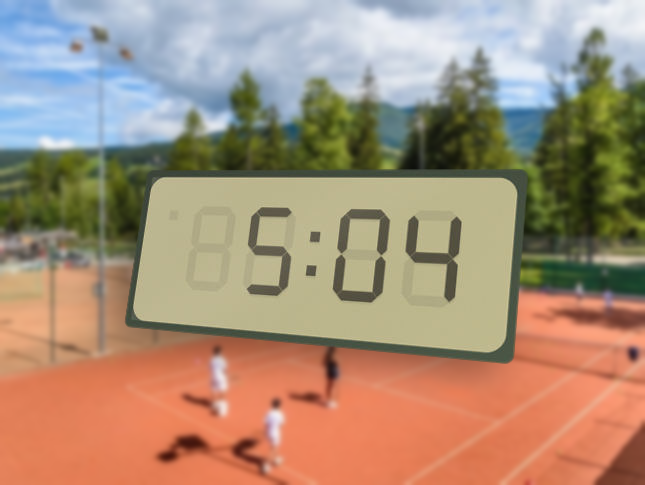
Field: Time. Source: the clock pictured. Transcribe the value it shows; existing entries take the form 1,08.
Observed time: 5,04
